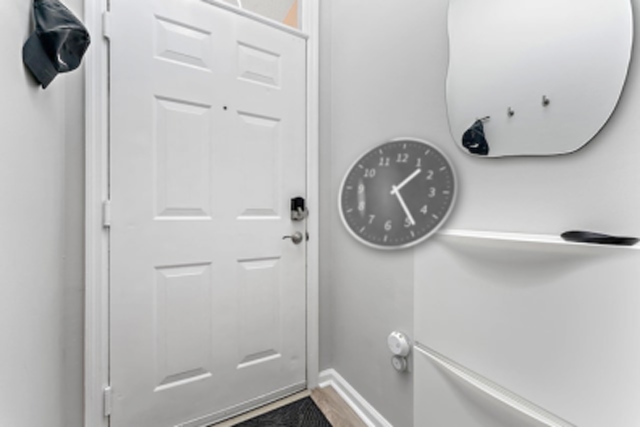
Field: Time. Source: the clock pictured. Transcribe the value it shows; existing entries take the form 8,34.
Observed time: 1,24
